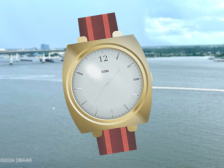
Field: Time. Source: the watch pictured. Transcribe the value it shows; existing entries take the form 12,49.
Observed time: 1,37
